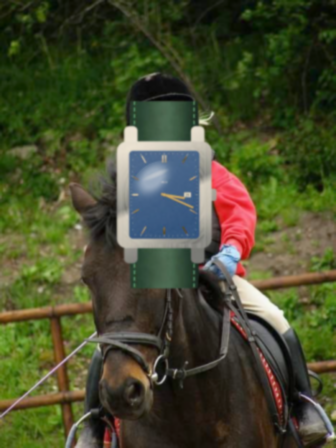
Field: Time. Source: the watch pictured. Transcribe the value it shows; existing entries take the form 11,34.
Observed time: 3,19
